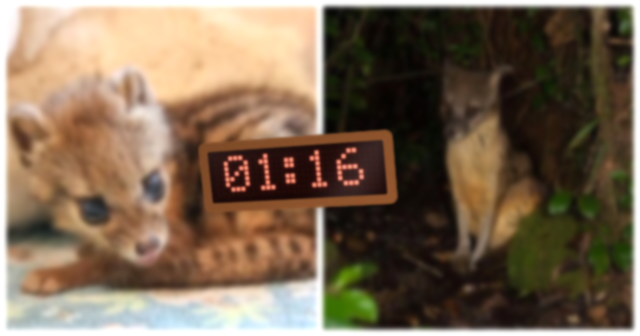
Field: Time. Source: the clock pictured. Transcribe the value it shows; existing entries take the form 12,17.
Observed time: 1,16
